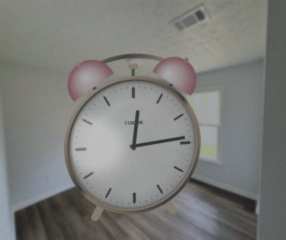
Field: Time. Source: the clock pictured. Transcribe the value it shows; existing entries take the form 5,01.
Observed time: 12,14
